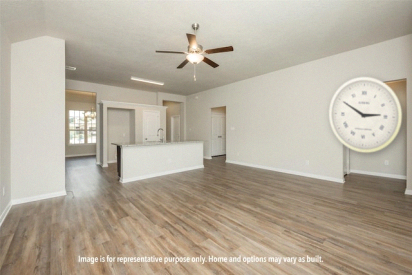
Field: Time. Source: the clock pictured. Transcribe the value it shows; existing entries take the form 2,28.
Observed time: 2,50
